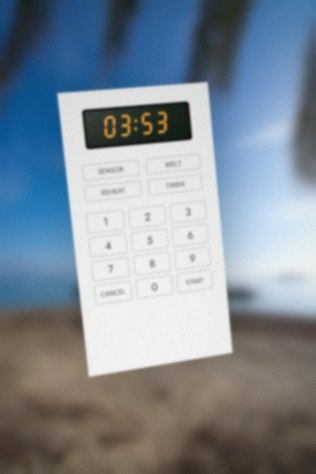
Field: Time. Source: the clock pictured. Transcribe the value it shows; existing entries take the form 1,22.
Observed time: 3,53
